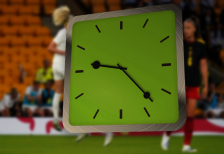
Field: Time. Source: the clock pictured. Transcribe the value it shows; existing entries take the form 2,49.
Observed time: 9,23
